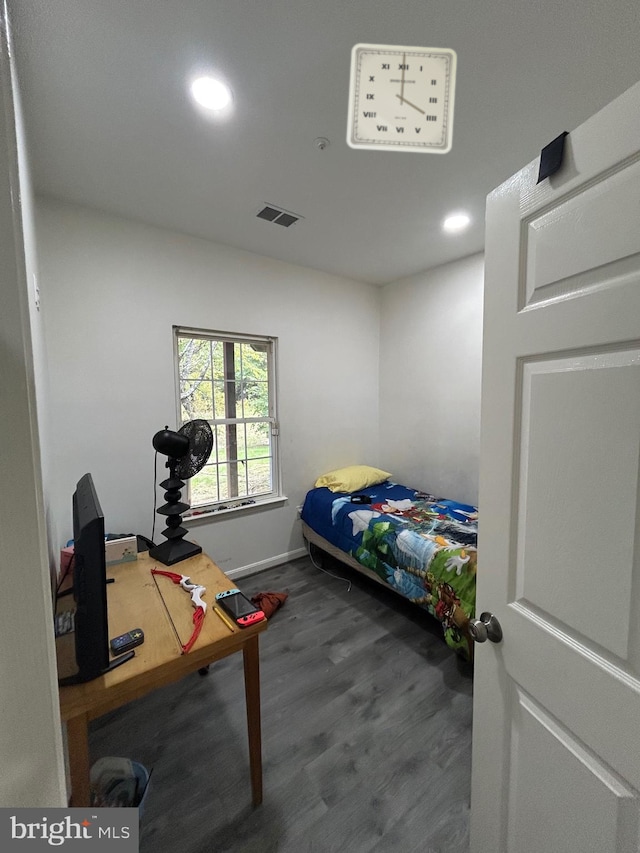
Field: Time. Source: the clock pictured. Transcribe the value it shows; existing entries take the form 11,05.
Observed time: 4,00
